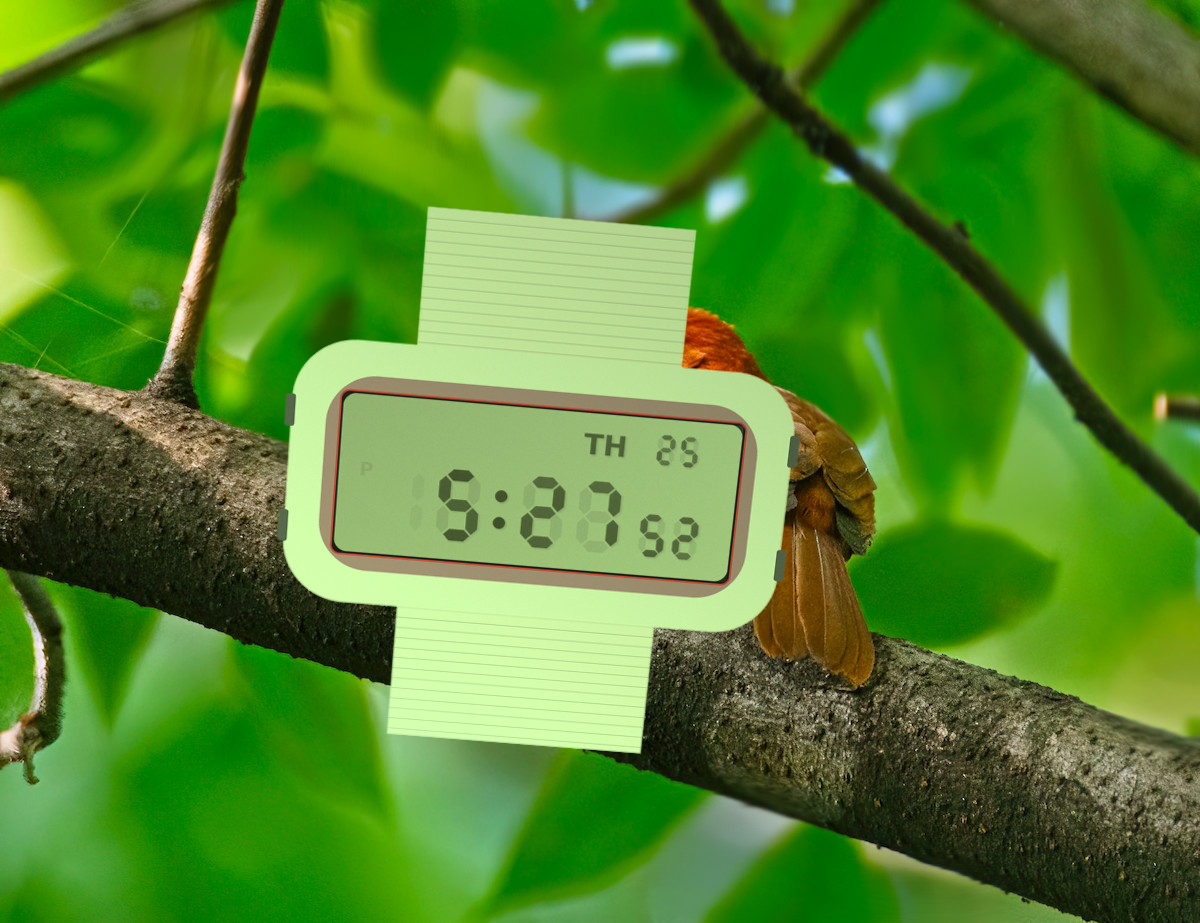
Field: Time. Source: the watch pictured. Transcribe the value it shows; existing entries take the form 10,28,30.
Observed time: 5,27,52
